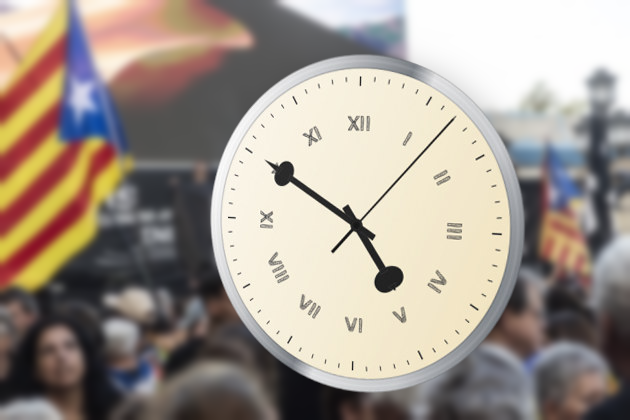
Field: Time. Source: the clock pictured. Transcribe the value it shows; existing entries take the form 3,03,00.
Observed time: 4,50,07
